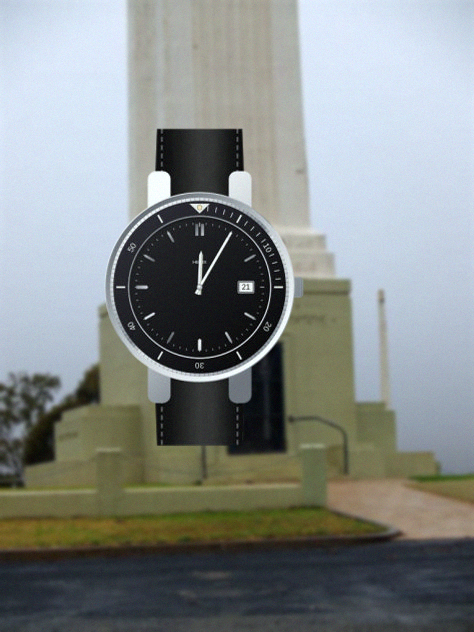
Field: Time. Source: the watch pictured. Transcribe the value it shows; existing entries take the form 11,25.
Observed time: 12,05
